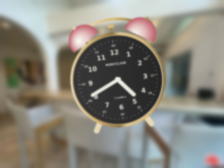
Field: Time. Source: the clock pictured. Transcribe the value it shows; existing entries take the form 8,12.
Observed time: 4,41
